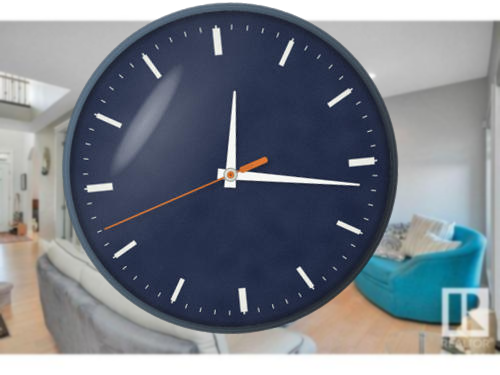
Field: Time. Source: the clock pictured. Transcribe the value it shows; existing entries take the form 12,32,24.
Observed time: 12,16,42
